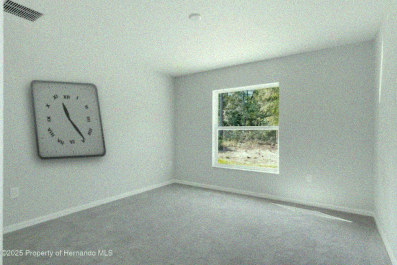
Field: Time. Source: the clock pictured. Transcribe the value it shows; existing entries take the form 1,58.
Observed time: 11,24
